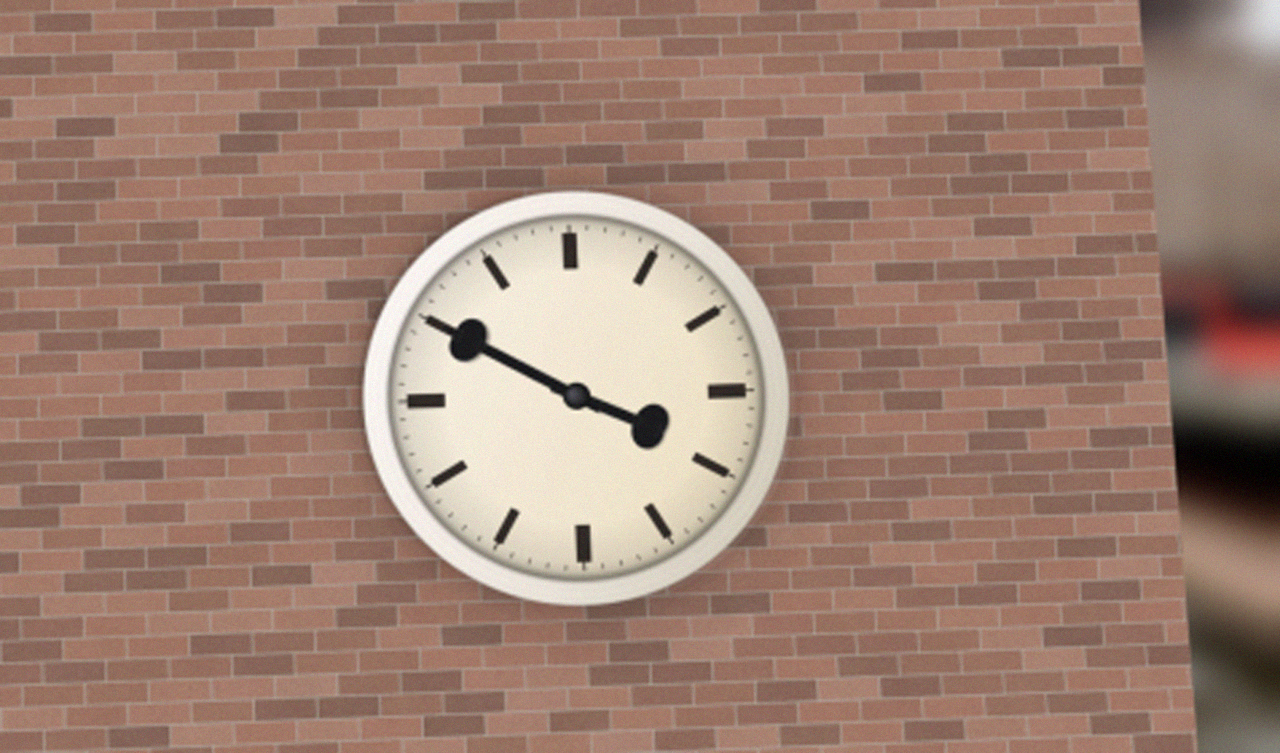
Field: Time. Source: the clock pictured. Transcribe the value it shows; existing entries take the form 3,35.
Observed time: 3,50
